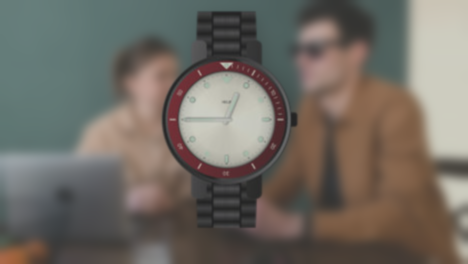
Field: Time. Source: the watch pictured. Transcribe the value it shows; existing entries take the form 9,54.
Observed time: 12,45
